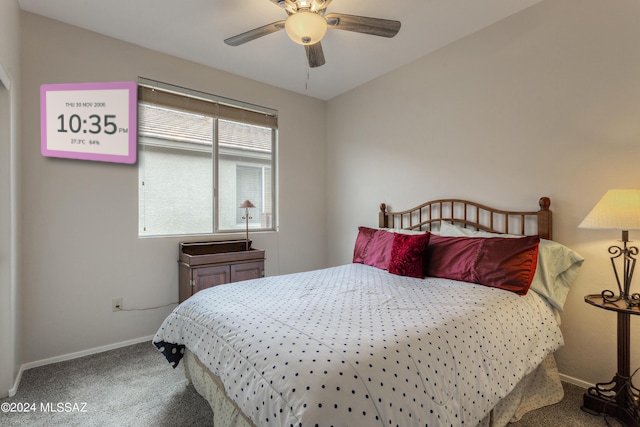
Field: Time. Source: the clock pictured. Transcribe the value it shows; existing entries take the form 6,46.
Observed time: 10,35
